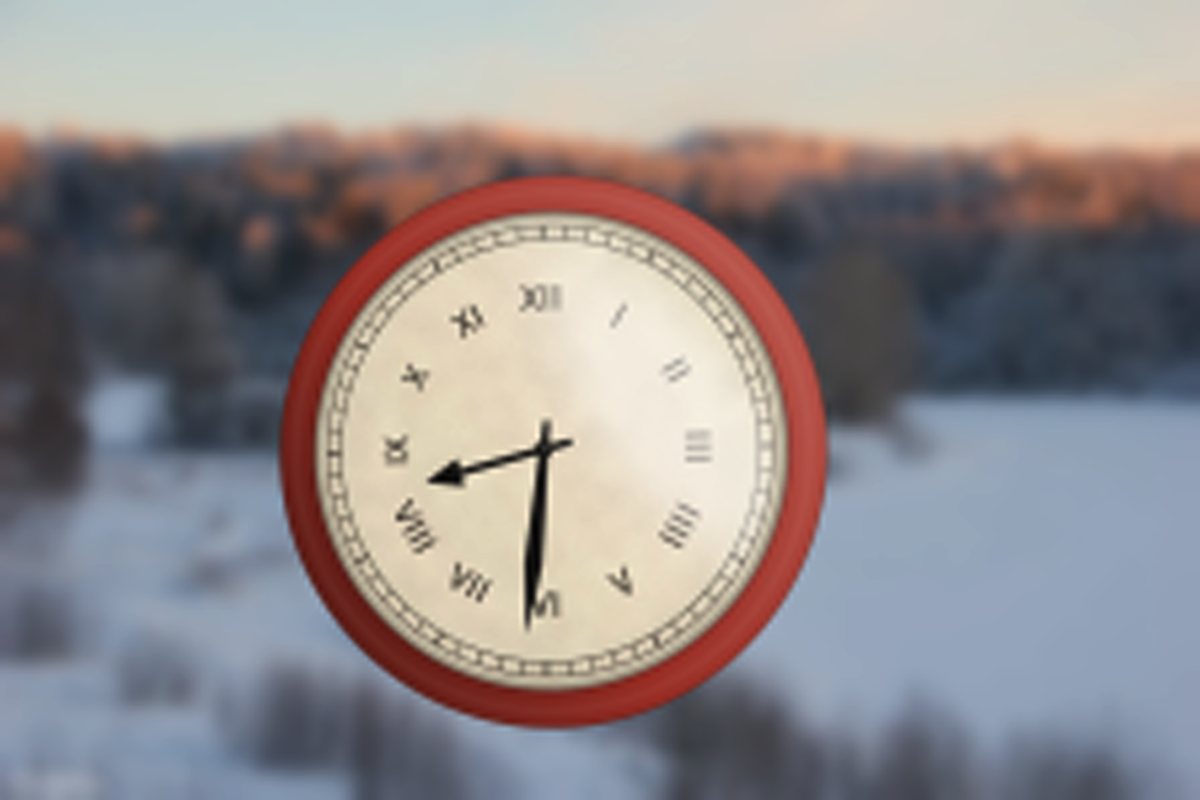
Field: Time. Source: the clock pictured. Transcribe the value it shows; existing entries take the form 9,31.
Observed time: 8,31
